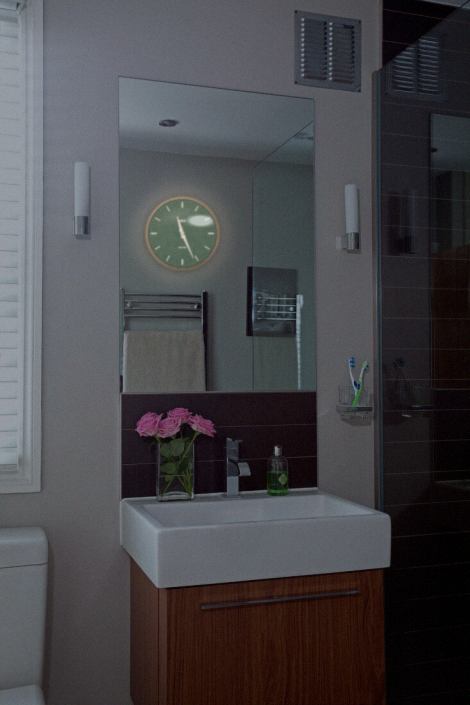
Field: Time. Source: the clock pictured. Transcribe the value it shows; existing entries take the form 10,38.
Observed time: 11,26
